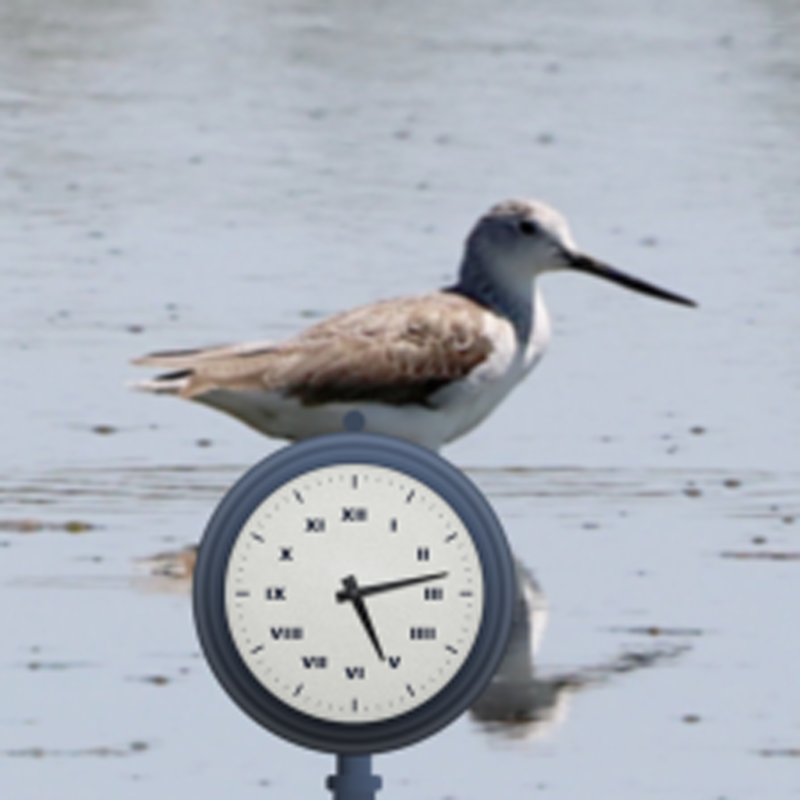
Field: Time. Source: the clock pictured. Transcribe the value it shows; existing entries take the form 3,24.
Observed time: 5,13
